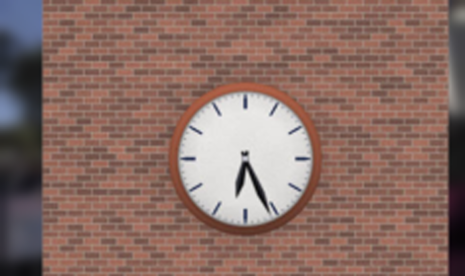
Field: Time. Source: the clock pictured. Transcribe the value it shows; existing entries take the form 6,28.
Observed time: 6,26
